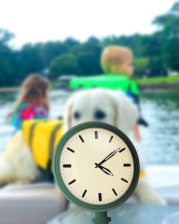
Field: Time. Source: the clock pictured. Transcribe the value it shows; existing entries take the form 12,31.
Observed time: 4,09
